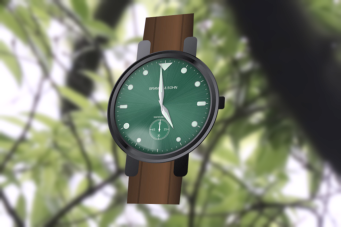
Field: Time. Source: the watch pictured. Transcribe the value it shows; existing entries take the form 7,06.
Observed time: 4,59
